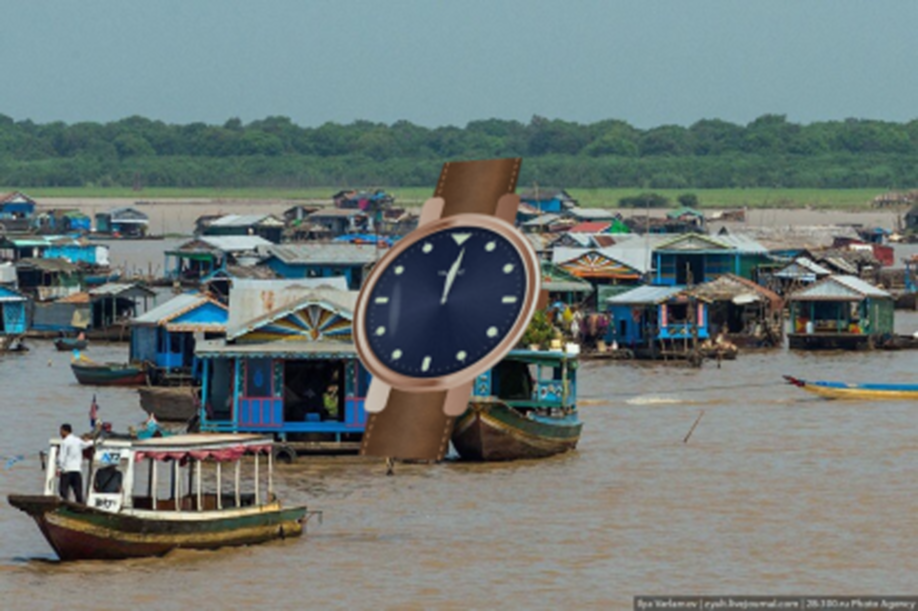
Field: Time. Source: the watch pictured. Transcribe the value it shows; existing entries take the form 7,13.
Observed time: 12,01
